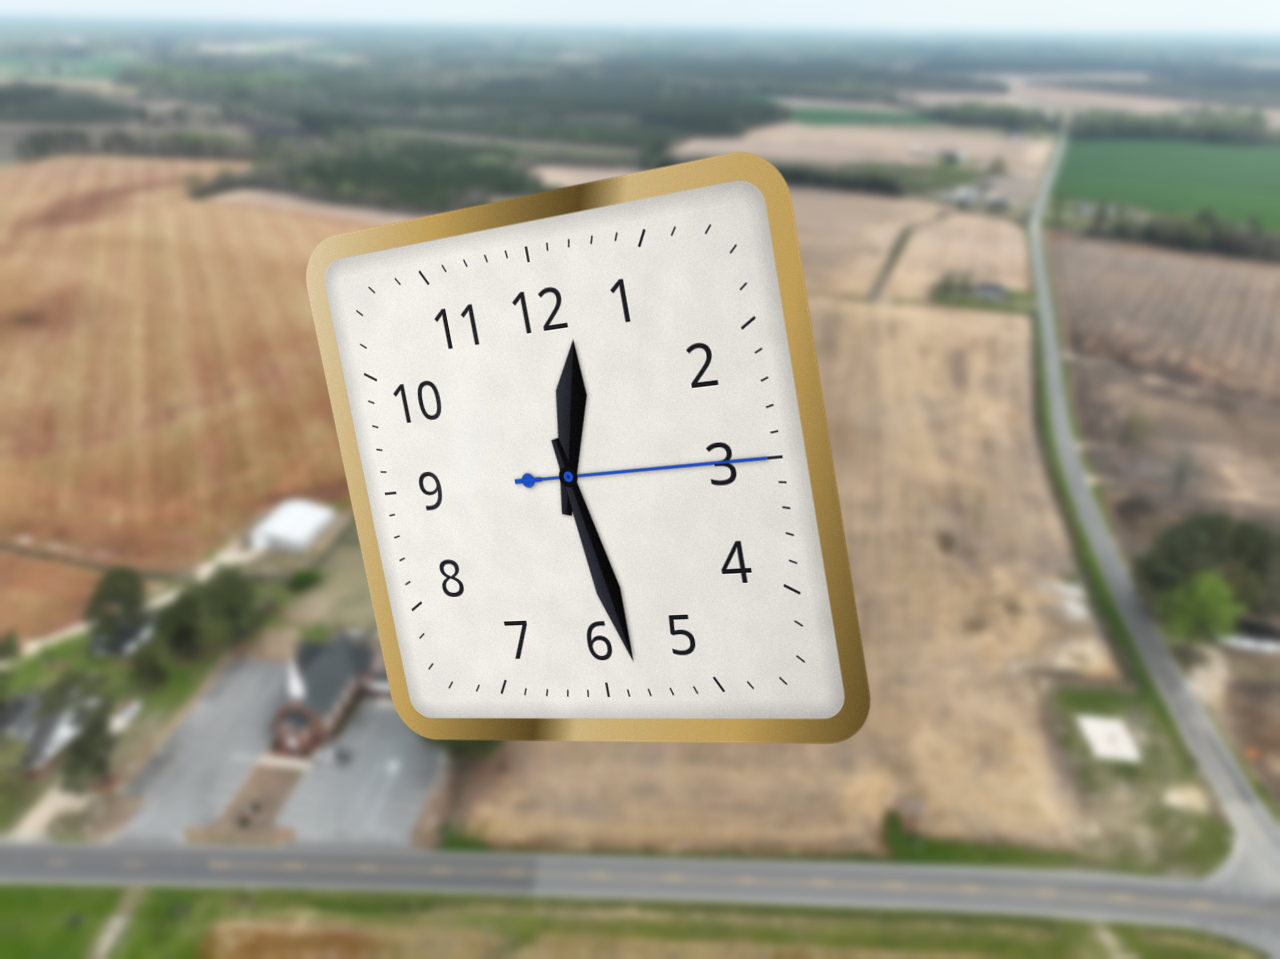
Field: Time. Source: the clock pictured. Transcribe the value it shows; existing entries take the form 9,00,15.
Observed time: 12,28,15
